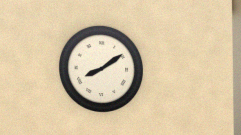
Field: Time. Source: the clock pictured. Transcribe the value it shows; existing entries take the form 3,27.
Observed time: 8,09
